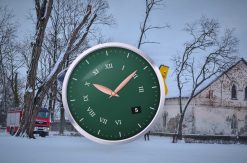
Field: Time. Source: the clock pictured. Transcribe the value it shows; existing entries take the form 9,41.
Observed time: 10,09
